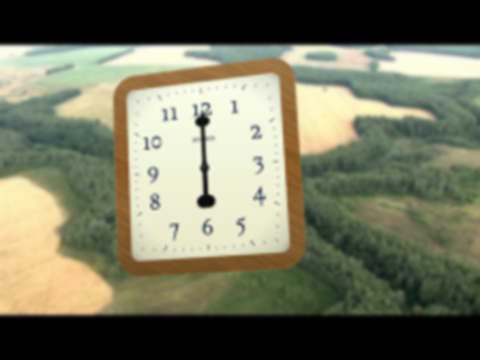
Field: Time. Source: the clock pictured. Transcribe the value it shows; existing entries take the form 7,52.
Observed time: 6,00
